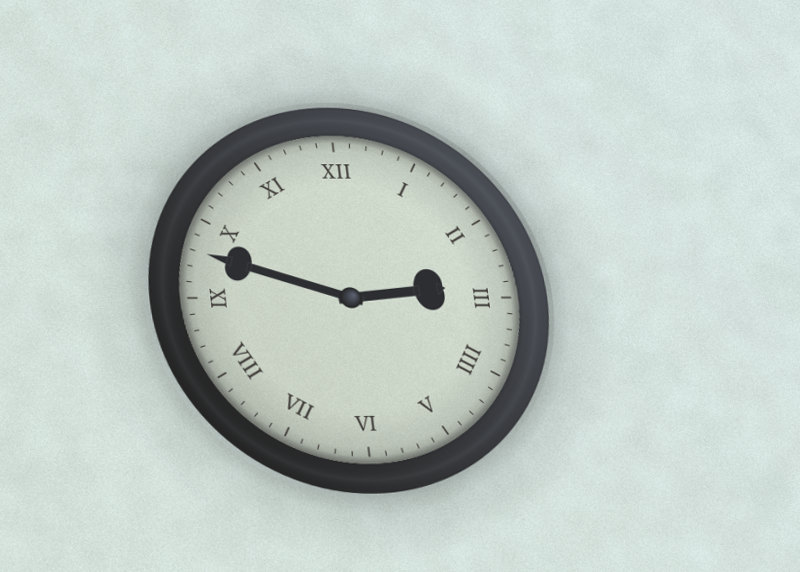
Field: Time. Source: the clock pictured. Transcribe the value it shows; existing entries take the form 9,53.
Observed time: 2,48
